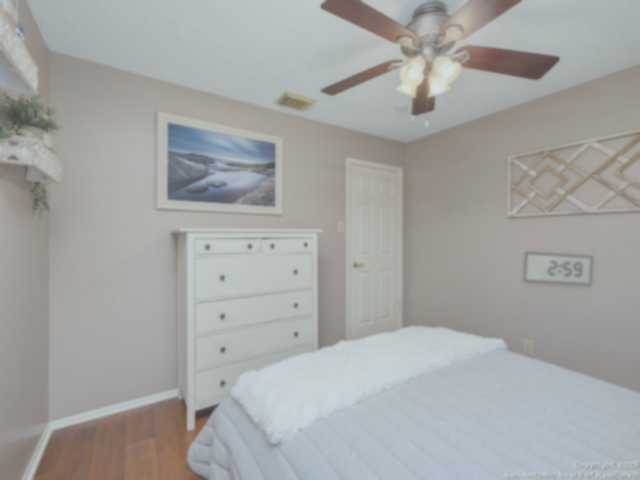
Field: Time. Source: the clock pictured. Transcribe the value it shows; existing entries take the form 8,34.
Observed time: 2,59
